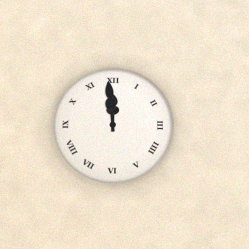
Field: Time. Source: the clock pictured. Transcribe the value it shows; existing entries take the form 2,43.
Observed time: 11,59
